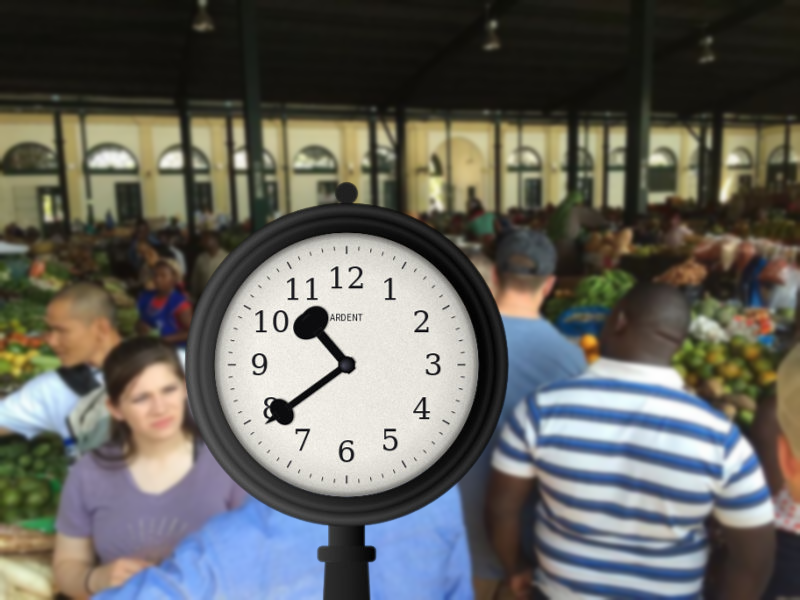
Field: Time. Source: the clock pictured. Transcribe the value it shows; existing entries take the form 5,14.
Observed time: 10,39
